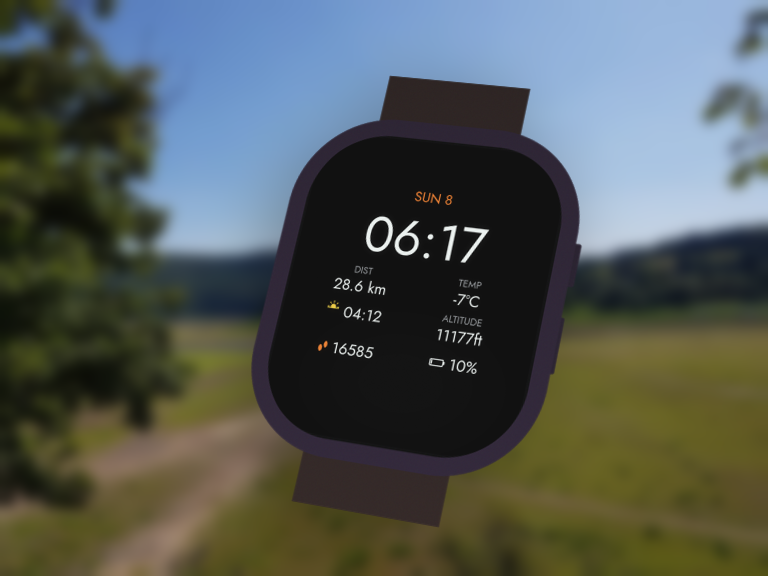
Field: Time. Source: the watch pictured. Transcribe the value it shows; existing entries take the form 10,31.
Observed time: 6,17
